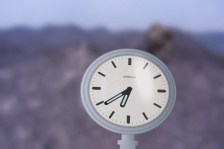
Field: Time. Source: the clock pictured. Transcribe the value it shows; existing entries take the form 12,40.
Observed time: 6,39
